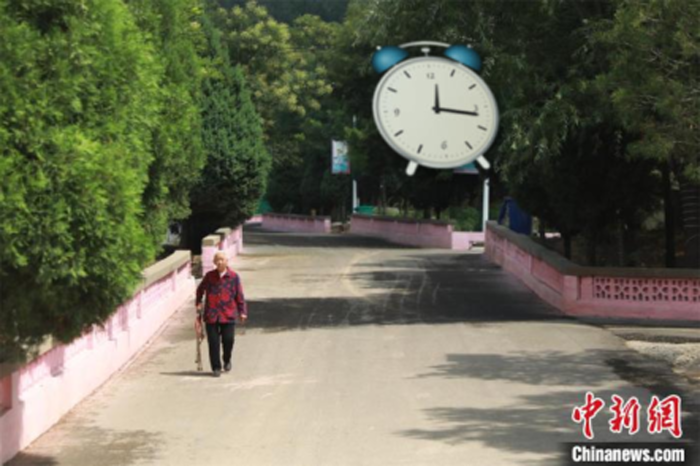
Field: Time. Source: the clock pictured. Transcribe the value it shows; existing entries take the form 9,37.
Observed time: 12,17
